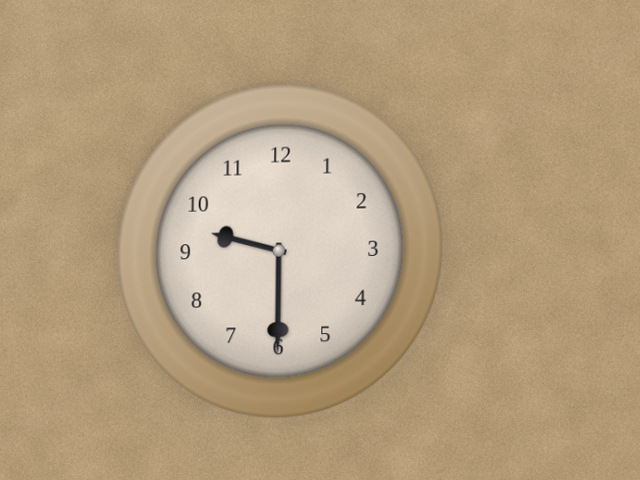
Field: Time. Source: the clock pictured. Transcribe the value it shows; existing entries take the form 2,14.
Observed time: 9,30
